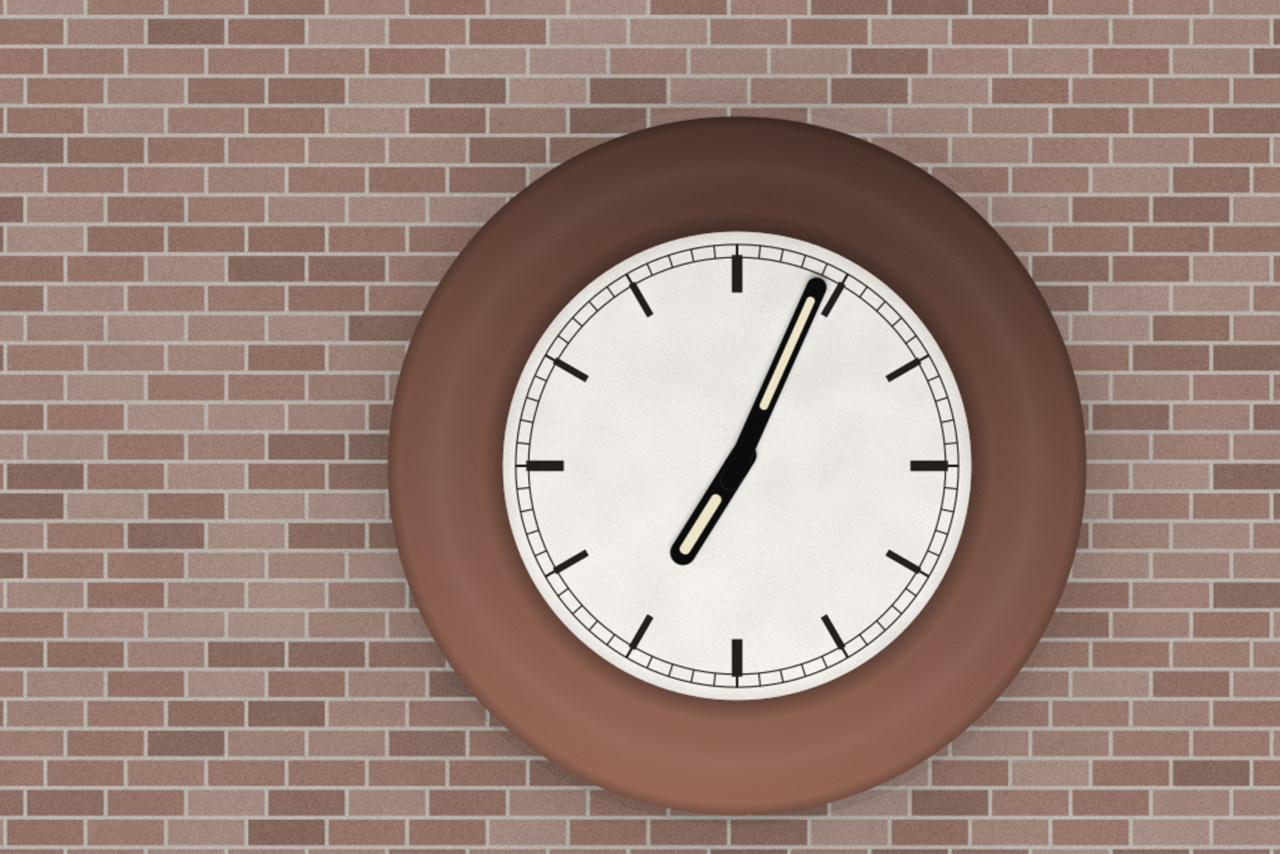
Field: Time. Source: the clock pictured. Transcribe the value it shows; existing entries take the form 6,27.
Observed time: 7,04
